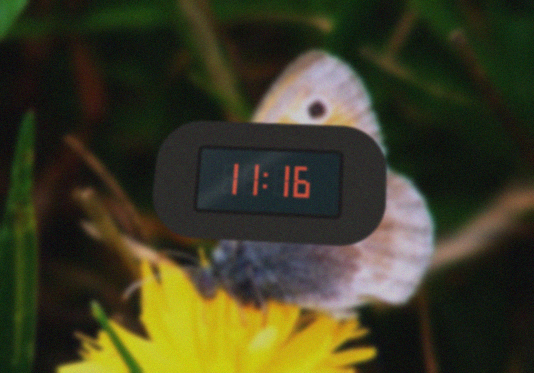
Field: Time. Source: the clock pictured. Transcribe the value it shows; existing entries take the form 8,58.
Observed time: 11,16
